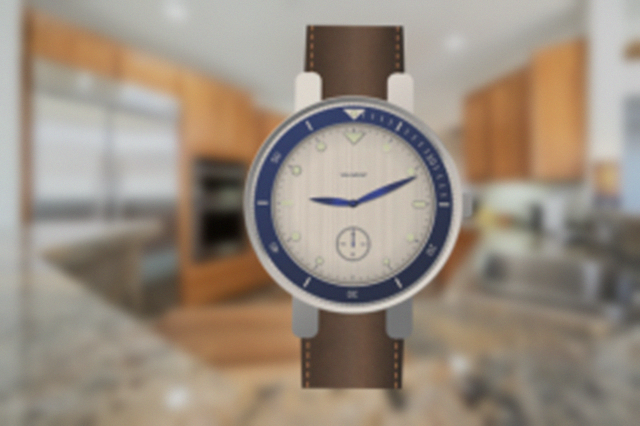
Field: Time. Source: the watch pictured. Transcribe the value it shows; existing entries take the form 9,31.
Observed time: 9,11
